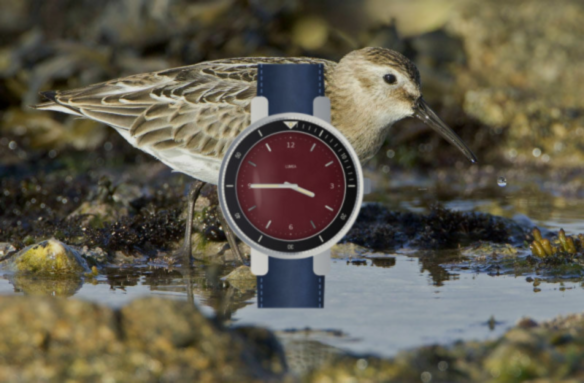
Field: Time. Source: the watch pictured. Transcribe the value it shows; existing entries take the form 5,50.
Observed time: 3,45
